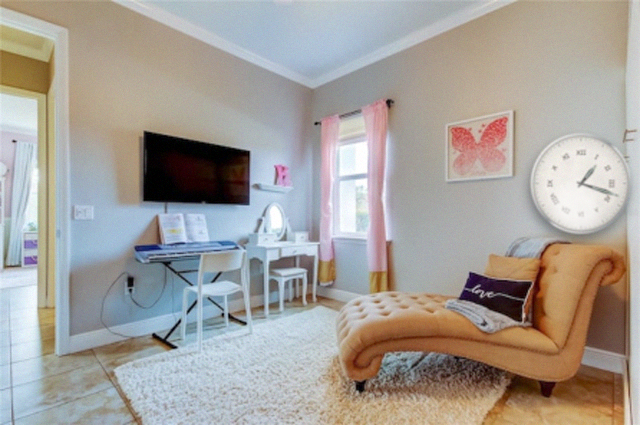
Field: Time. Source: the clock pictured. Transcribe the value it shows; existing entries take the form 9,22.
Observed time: 1,18
